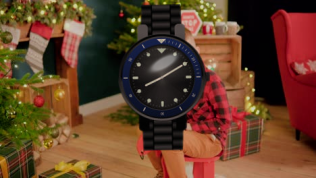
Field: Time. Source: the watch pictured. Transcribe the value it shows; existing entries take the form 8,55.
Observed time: 8,10
